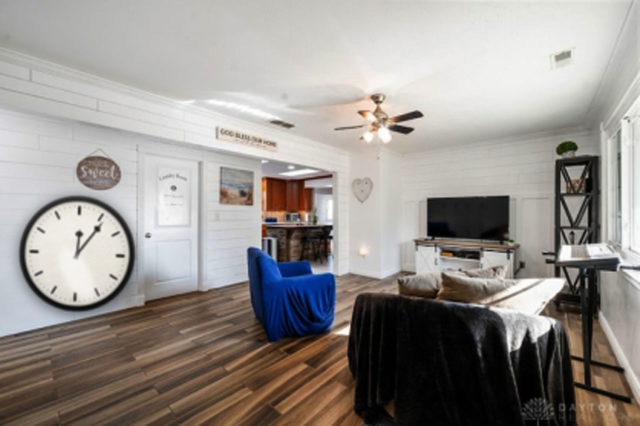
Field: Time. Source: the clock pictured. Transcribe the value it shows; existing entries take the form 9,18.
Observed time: 12,06
